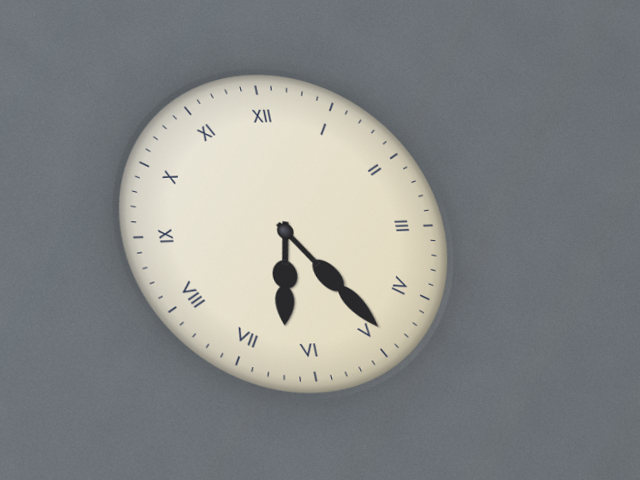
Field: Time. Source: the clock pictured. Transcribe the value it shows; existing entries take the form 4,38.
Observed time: 6,24
